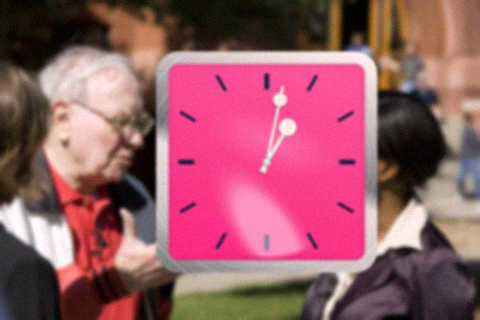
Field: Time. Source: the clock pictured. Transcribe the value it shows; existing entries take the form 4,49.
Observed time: 1,02
